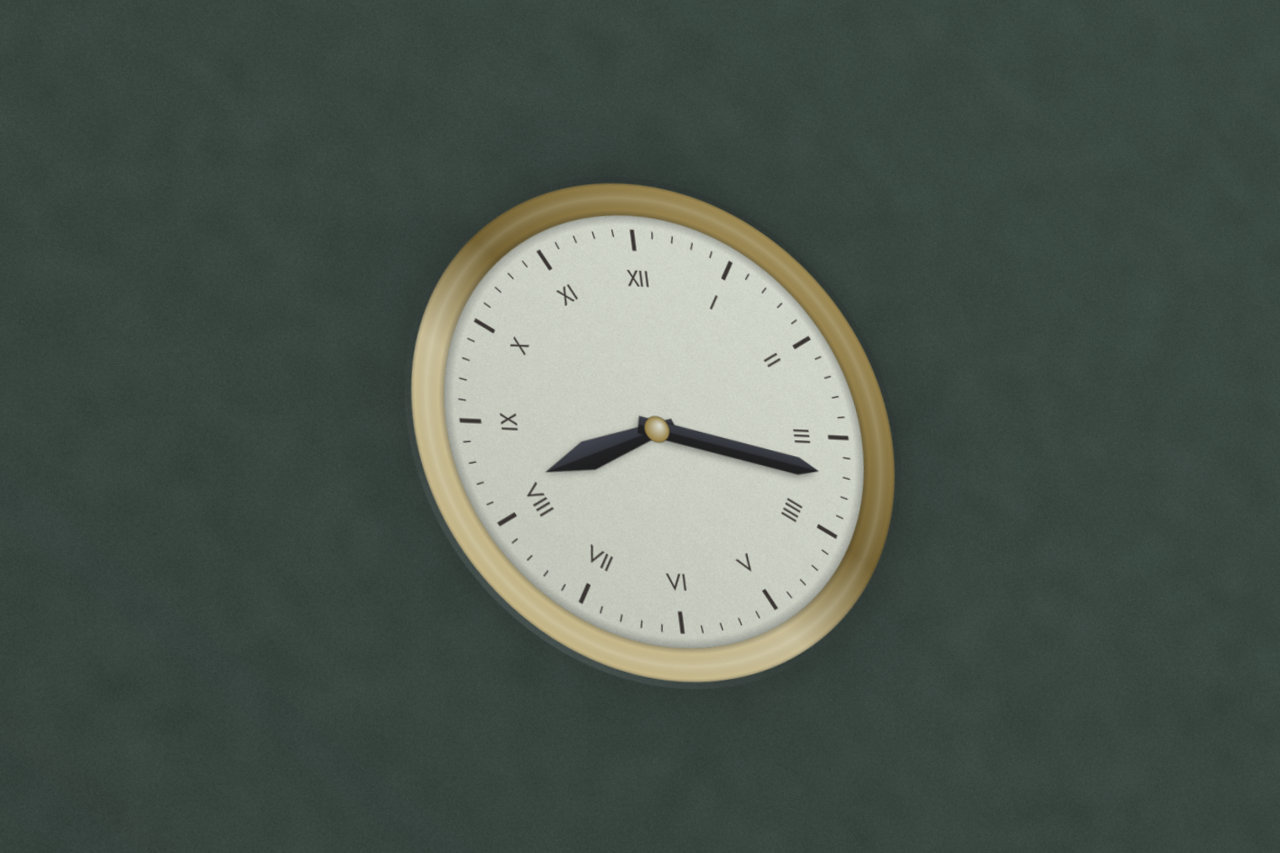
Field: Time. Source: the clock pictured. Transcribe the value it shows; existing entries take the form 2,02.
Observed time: 8,17
